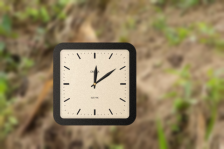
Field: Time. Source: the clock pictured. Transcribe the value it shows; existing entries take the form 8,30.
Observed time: 12,09
